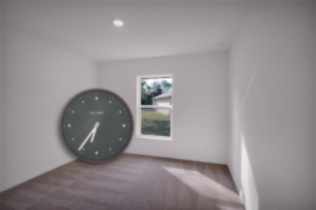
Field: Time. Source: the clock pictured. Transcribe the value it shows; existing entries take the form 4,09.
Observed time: 6,36
